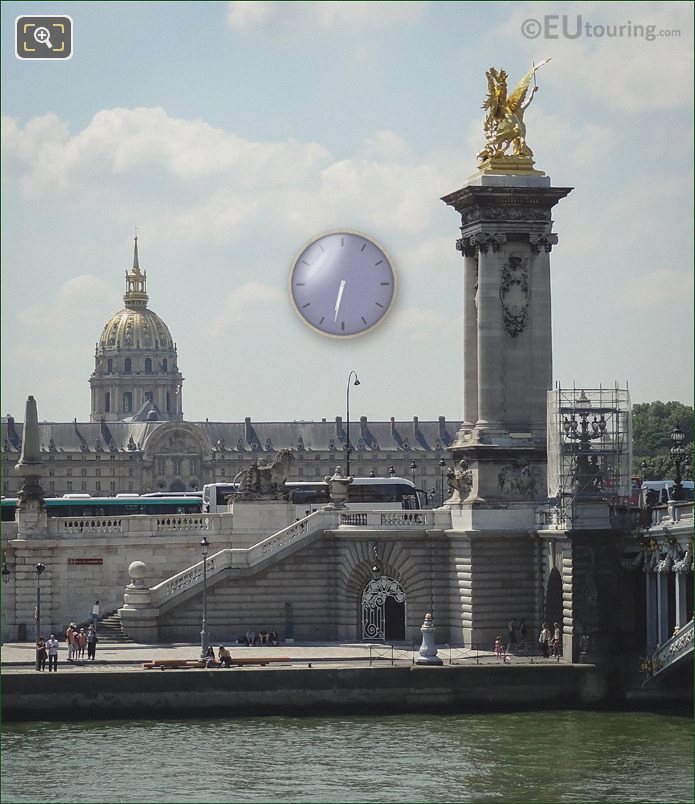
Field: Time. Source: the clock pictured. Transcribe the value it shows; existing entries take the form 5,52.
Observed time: 6,32
